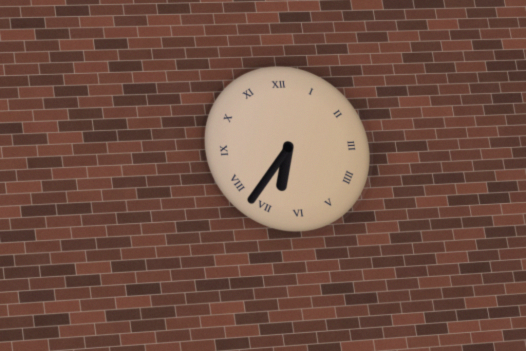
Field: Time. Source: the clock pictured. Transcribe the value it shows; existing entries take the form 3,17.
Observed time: 6,37
